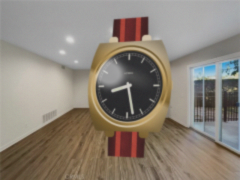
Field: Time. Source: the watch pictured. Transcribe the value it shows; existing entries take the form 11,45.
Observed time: 8,28
